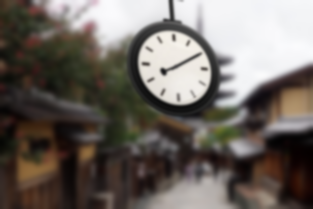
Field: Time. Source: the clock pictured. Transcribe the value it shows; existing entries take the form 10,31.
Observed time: 8,10
